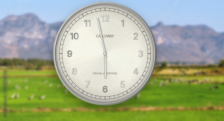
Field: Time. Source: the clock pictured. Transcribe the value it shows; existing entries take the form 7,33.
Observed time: 5,58
